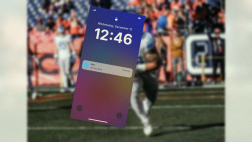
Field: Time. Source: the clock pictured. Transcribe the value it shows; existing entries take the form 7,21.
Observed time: 12,46
